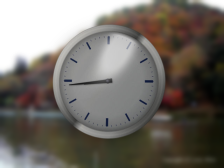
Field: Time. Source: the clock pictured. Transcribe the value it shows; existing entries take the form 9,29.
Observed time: 8,44
